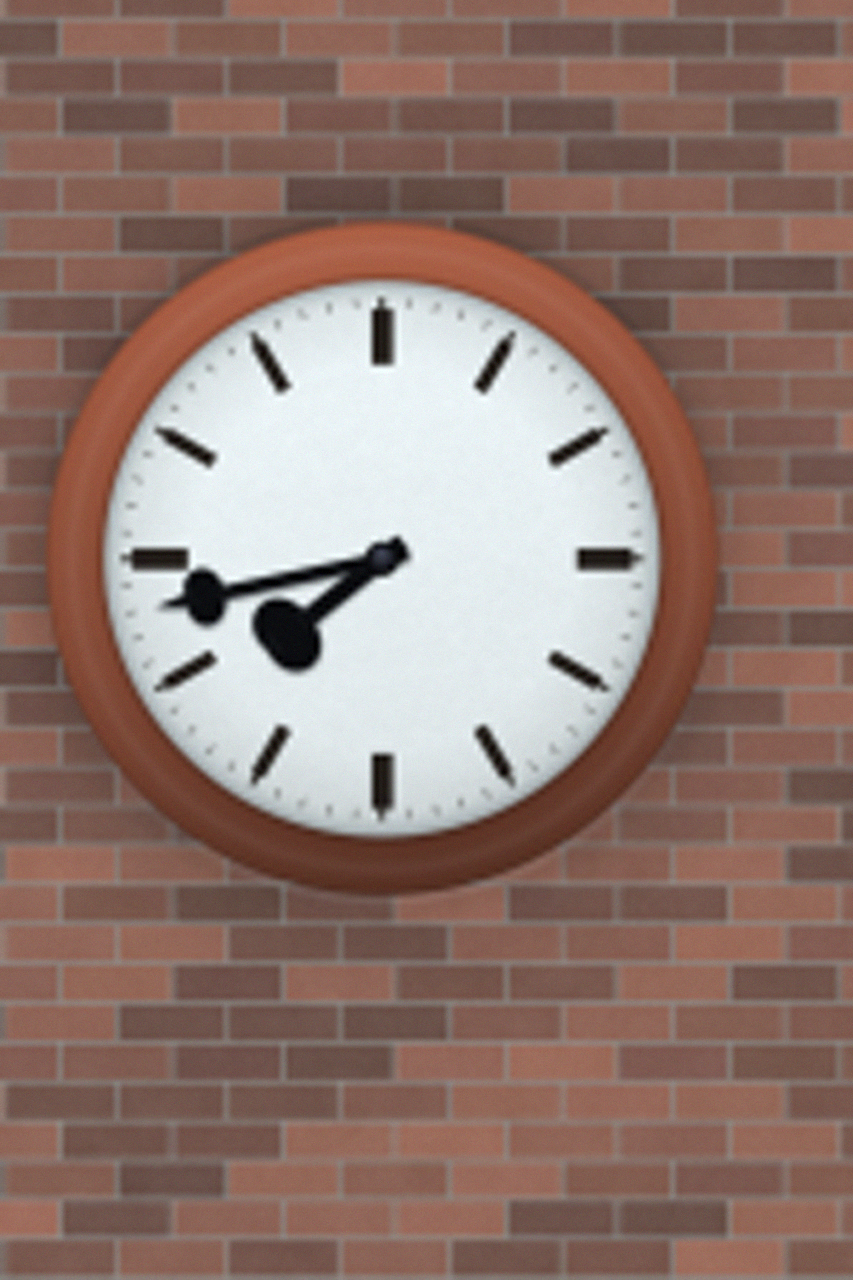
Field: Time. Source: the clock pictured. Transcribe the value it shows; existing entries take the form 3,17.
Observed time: 7,43
